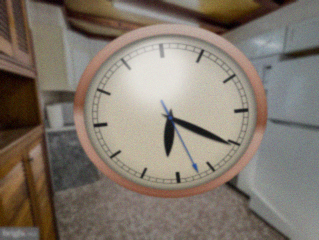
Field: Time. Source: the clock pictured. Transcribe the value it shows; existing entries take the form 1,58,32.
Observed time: 6,20,27
